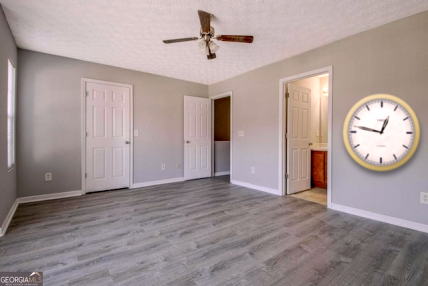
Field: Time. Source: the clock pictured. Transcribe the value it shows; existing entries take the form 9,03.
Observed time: 12,47
